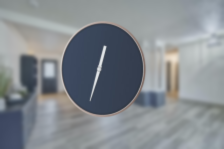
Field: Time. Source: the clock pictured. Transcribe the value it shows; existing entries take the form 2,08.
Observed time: 12,33
